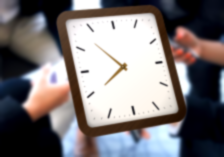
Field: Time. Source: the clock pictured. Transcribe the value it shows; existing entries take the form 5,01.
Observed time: 7,53
